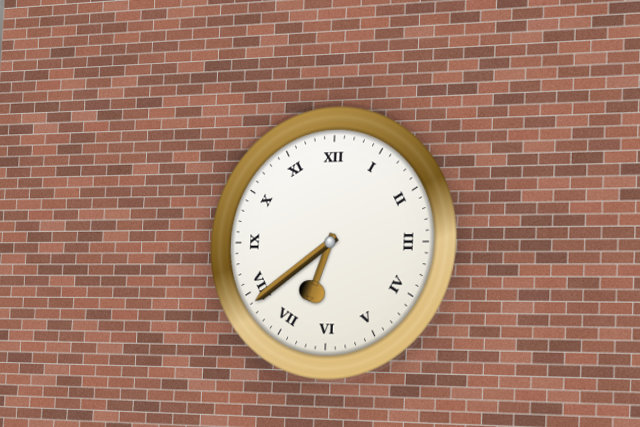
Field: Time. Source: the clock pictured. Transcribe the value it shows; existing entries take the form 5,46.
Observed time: 6,39
